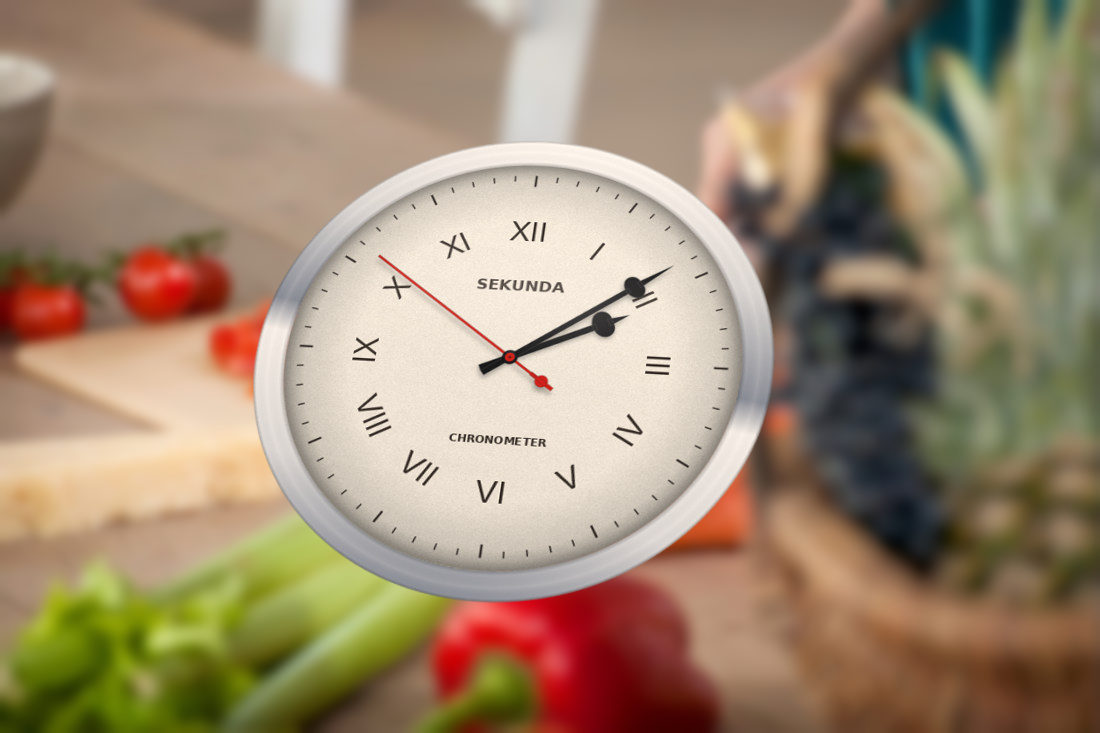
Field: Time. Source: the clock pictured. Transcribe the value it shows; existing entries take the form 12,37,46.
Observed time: 2,08,51
